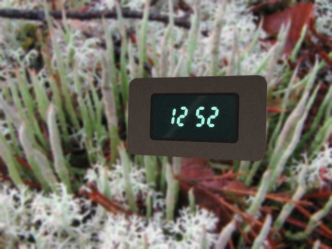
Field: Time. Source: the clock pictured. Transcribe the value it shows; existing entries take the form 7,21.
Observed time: 12,52
